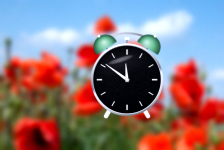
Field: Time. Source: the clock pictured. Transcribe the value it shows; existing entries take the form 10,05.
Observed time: 11,51
